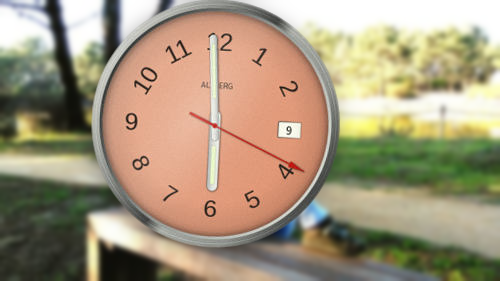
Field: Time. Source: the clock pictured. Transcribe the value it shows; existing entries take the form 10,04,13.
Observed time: 5,59,19
